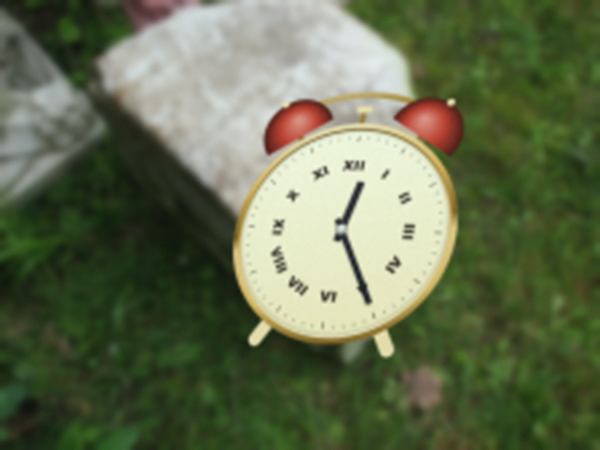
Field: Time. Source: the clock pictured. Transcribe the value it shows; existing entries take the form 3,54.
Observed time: 12,25
